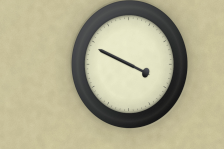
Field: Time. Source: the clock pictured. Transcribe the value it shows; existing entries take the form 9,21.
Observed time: 3,49
